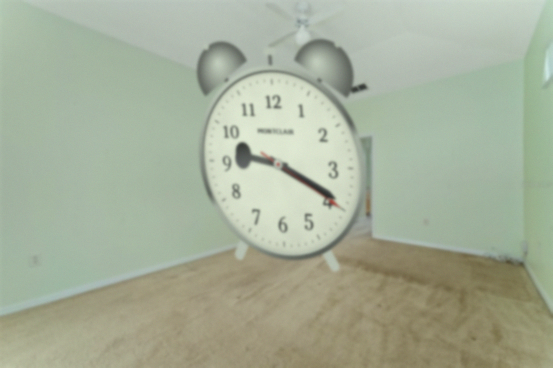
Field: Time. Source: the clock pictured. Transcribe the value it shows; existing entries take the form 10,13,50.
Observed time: 9,19,20
